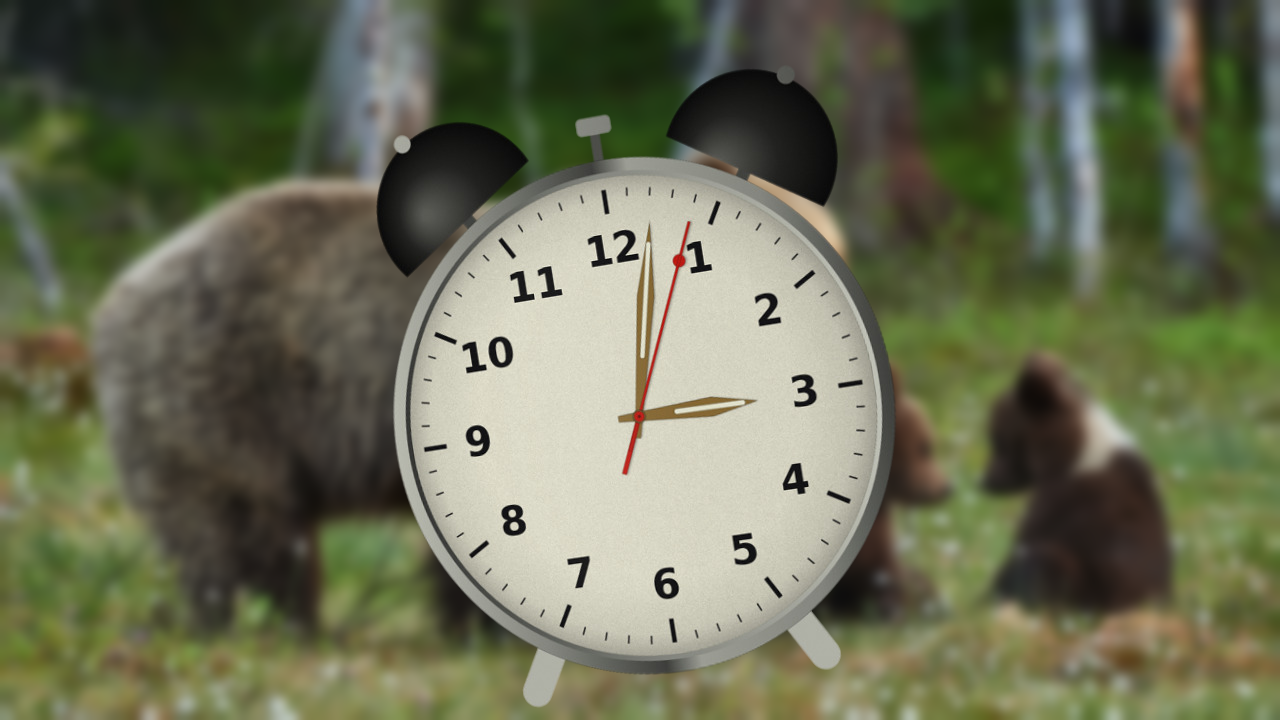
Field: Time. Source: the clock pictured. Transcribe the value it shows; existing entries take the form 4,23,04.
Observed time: 3,02,04
